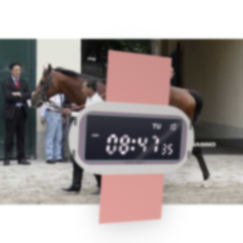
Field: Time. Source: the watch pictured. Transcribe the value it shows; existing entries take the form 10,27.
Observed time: 8,47
